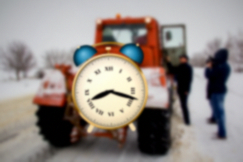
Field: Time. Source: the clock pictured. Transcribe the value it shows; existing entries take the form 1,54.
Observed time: 8,18
